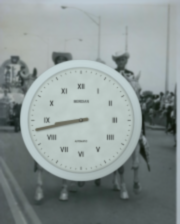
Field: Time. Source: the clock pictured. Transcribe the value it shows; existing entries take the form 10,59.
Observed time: 8,43
